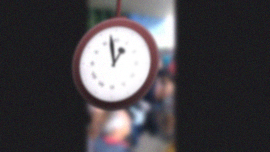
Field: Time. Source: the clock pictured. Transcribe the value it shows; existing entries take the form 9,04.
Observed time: 12,58
